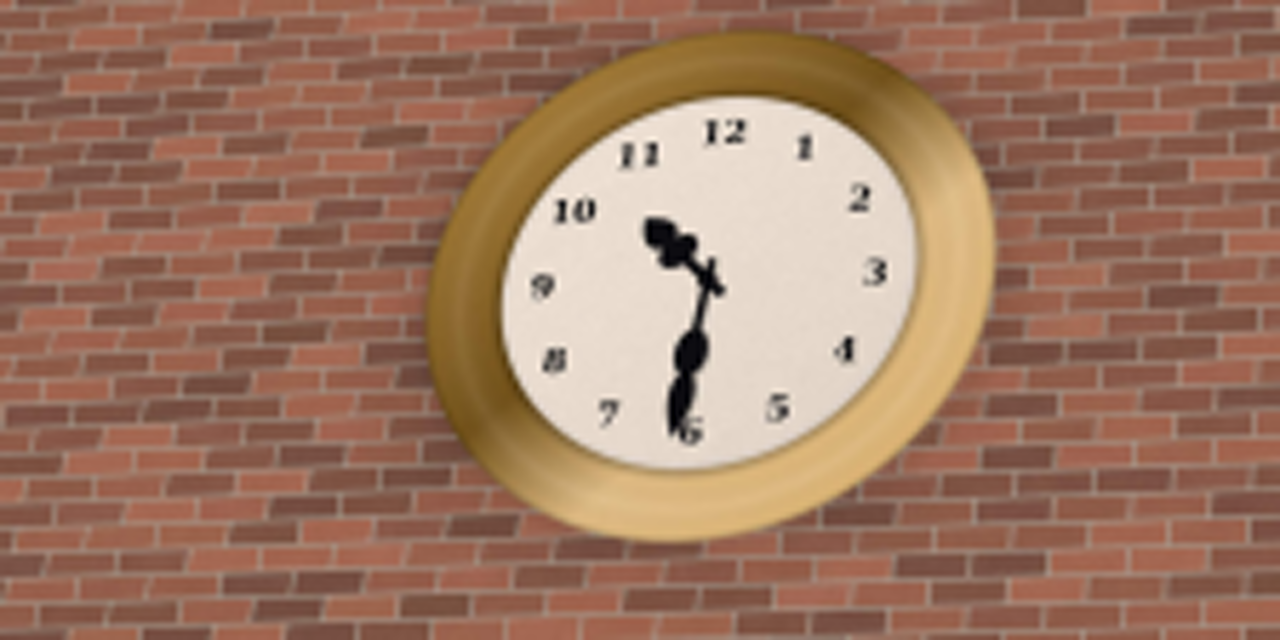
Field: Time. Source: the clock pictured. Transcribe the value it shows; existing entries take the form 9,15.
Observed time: 10,31
